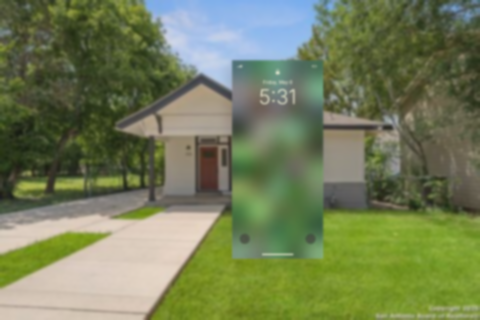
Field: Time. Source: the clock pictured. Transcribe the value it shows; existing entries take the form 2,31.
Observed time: 5,31
